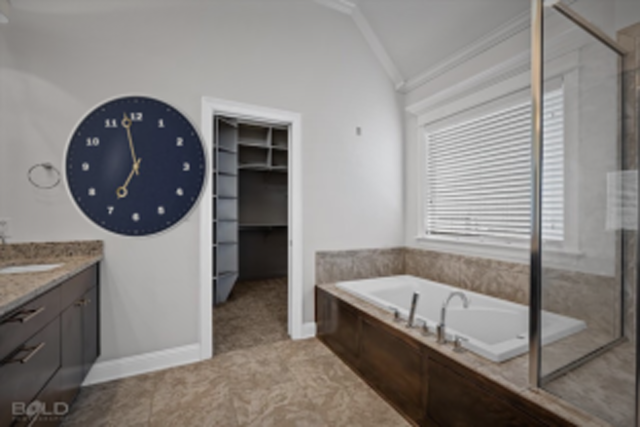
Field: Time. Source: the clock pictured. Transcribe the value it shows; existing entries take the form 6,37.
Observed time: 6,58
